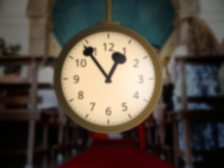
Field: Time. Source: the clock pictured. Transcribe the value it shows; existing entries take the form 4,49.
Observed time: 12,54
